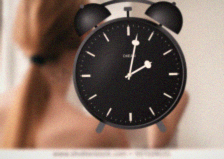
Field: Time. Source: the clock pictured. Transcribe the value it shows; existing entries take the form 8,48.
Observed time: 2,02
